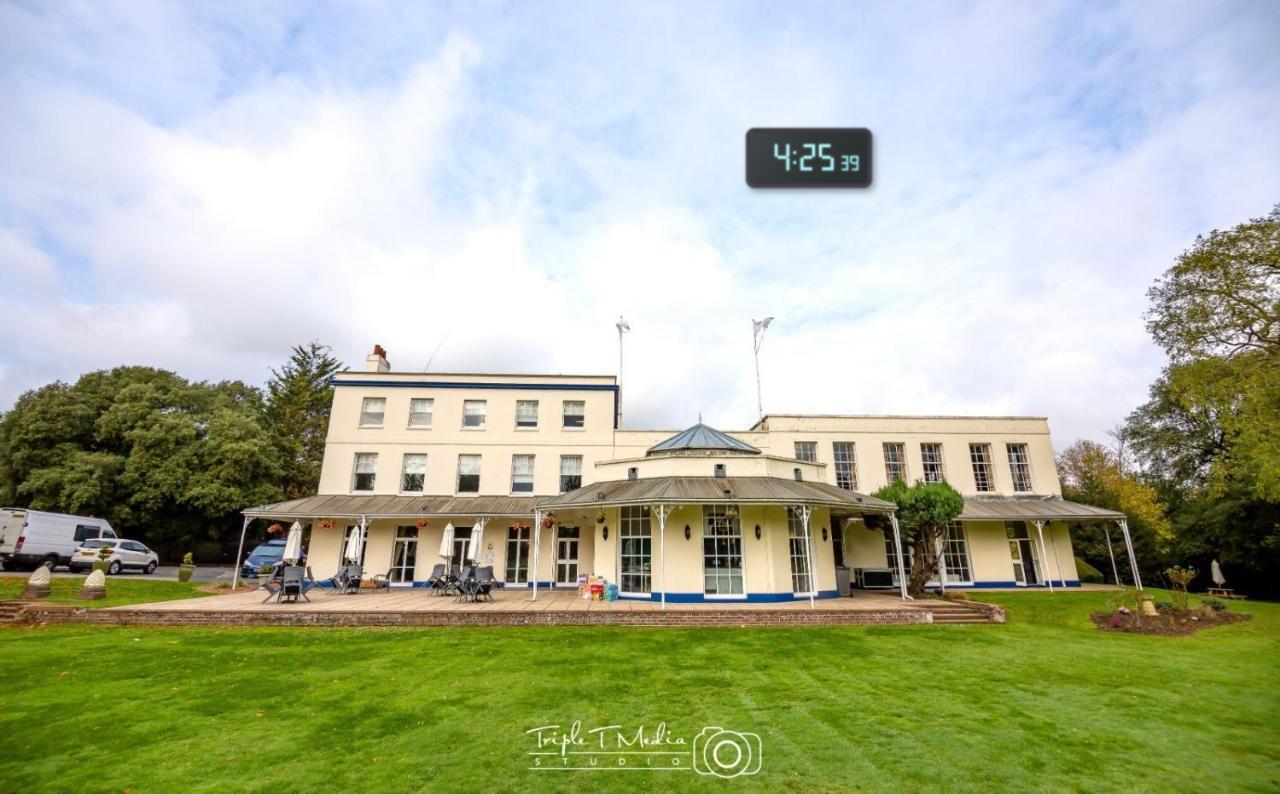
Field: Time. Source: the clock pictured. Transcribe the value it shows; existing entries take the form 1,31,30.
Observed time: 4,25,39
